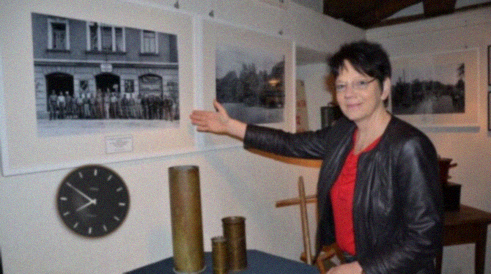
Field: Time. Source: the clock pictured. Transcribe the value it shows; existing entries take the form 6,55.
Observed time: 7,50
